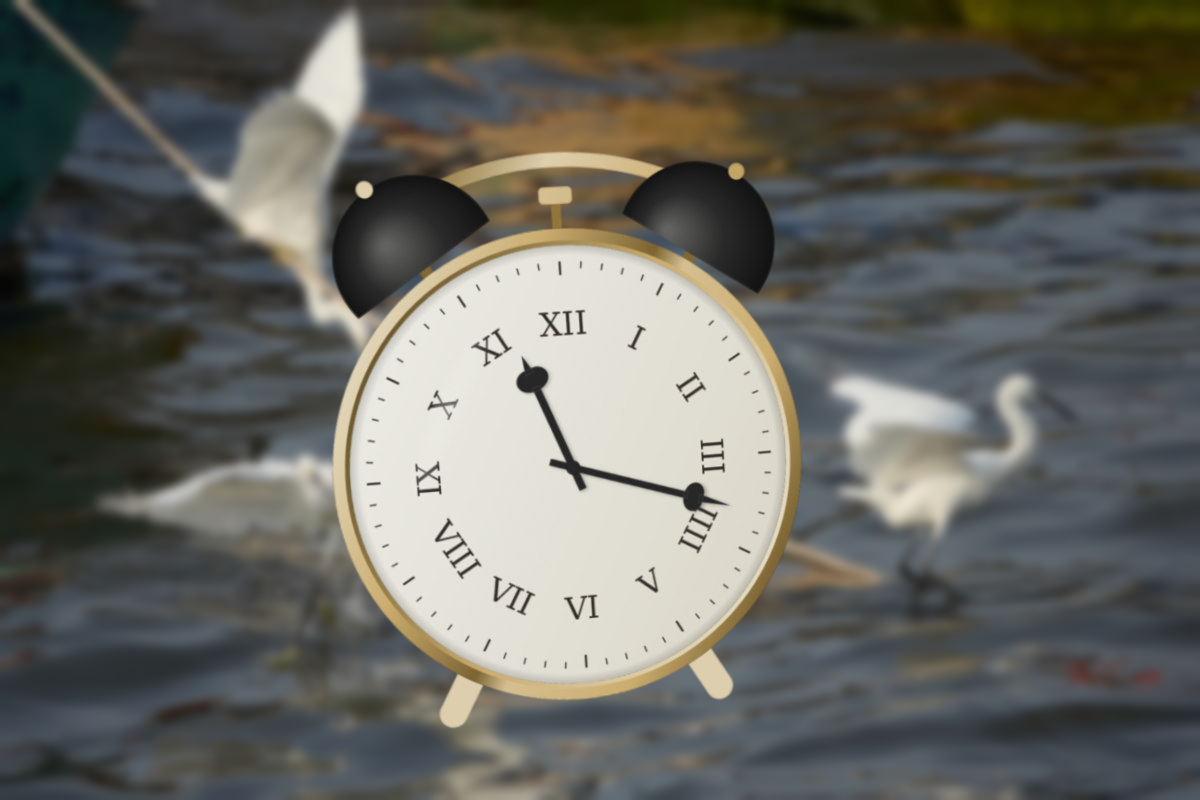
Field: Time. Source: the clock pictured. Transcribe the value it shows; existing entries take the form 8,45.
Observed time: 11,18
